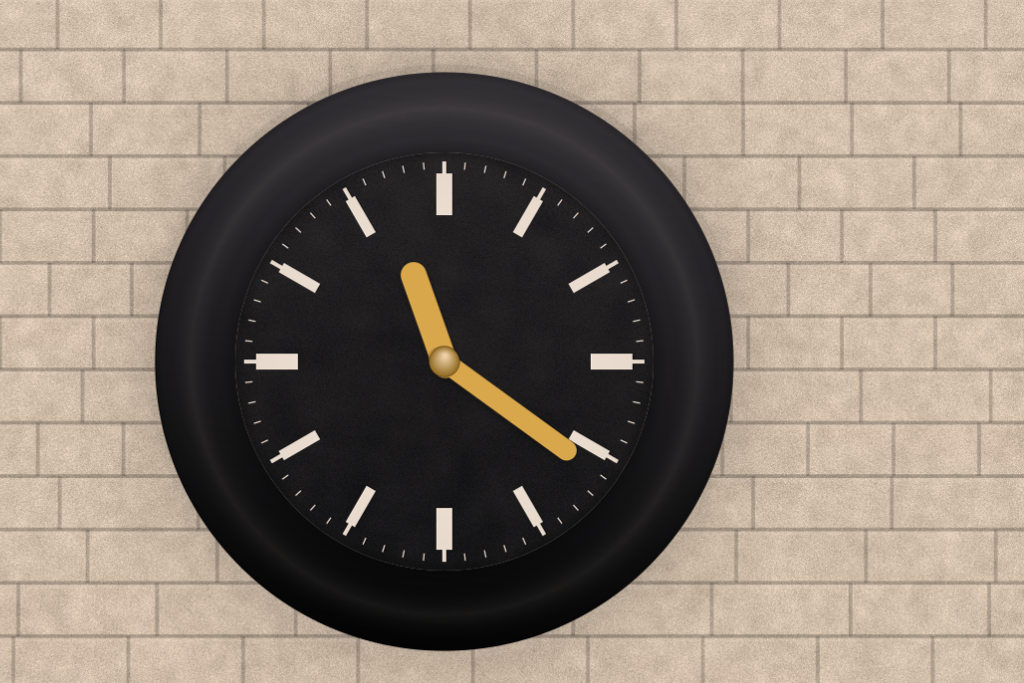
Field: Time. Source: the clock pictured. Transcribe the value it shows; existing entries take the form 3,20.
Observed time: 11,21
